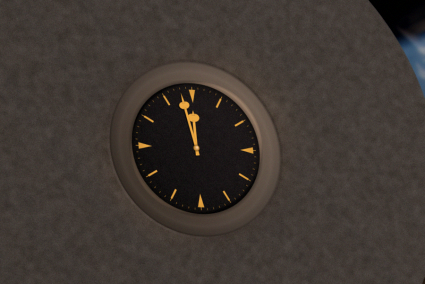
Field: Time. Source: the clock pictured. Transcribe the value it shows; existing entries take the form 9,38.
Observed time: 11,58
